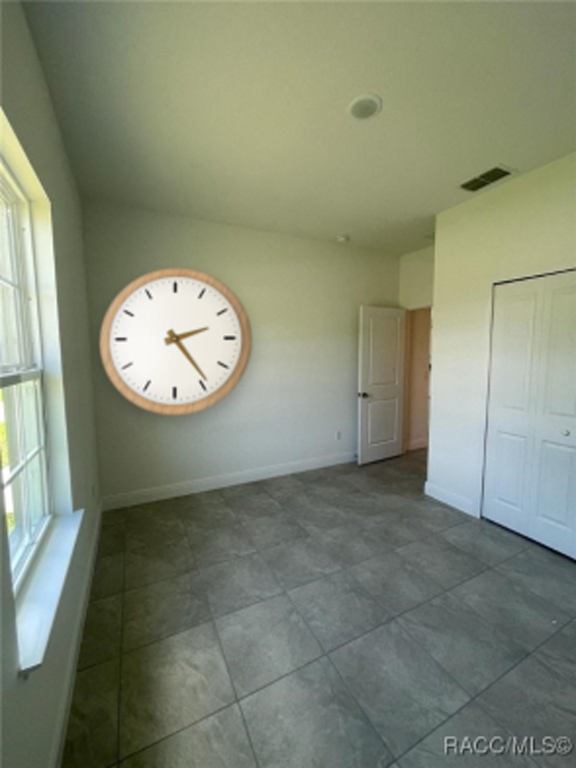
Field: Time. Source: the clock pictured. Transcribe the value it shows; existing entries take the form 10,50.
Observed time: 2,24
